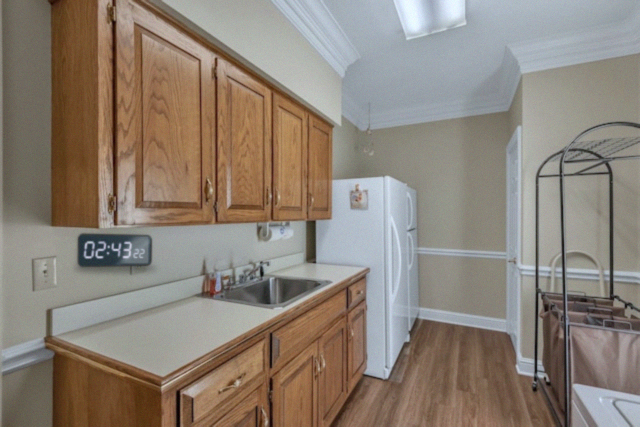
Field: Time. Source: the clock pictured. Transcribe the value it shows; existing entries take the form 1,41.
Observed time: 2,43
